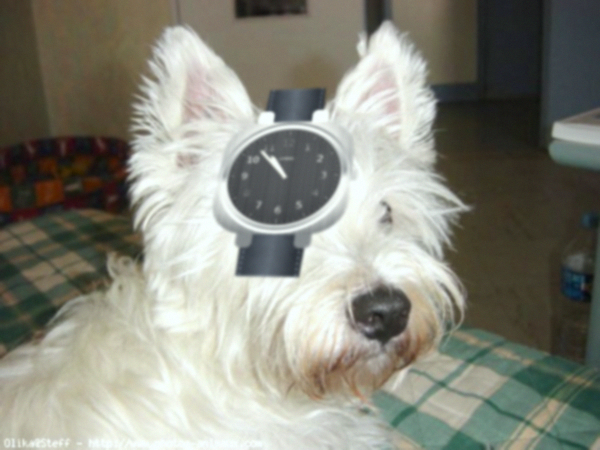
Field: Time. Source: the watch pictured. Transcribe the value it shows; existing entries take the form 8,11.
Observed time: 10,53
